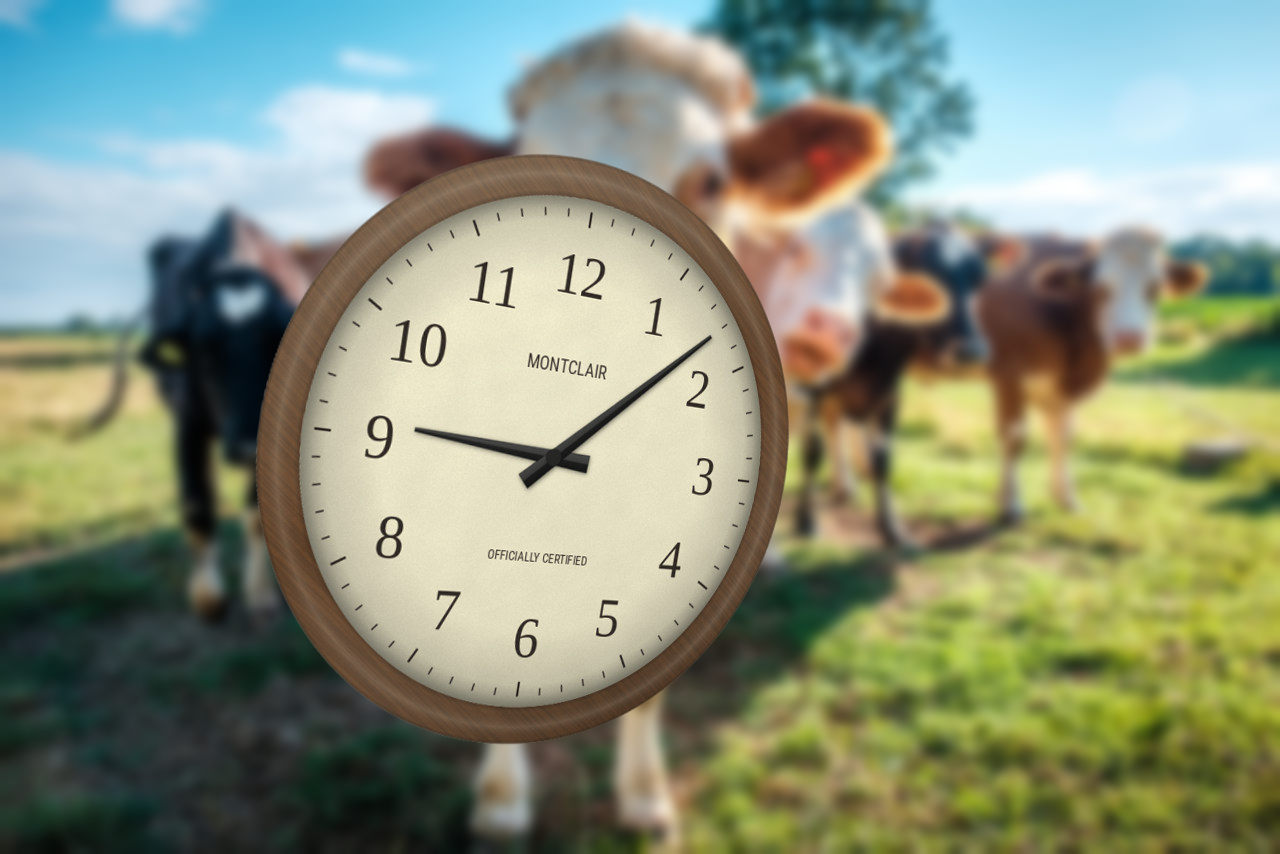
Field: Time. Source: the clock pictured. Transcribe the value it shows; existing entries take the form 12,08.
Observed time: 9,08
